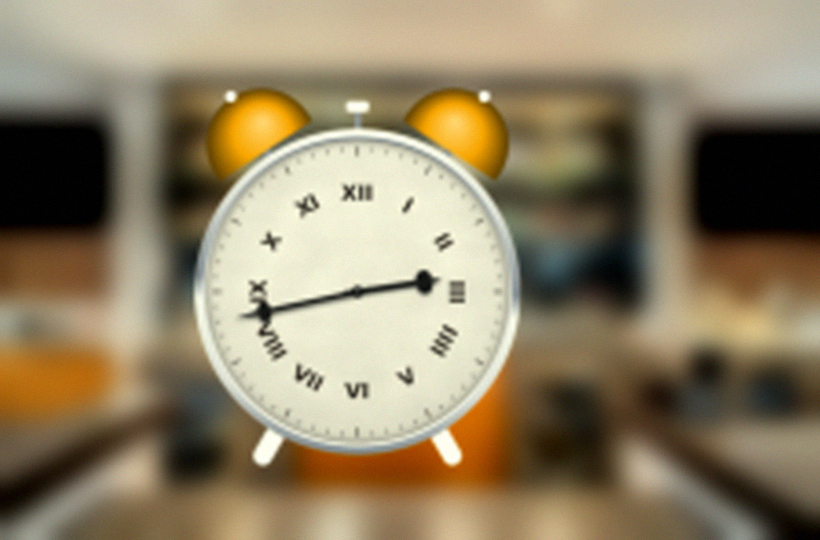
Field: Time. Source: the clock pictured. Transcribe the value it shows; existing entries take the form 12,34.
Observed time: 2,43
